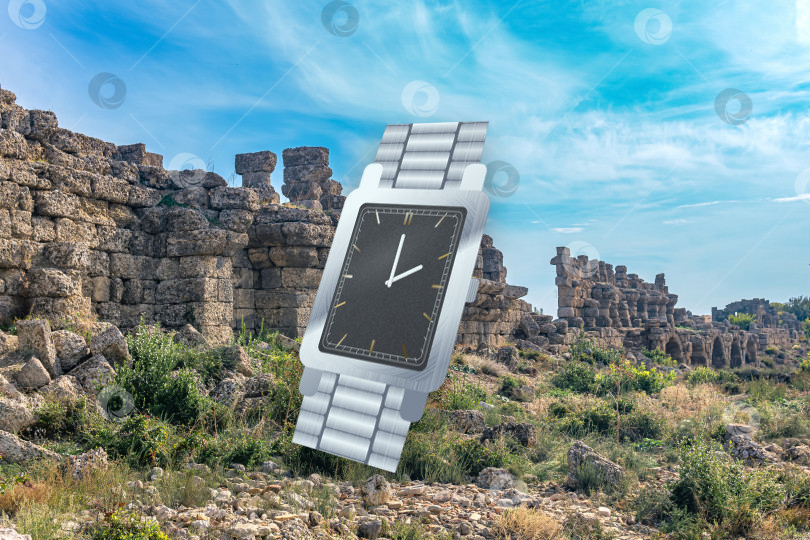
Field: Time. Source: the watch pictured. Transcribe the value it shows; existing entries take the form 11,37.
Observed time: 2,00
